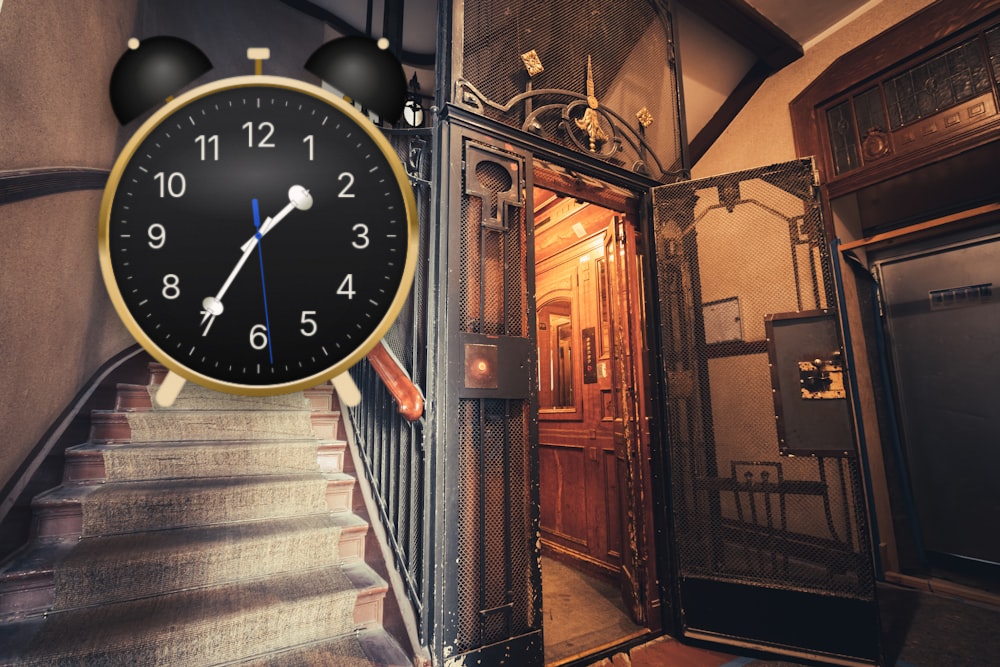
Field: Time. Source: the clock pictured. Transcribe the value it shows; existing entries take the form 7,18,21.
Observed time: 1,35,29
